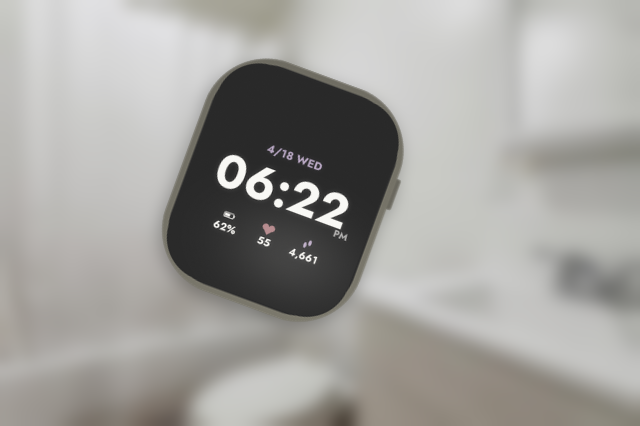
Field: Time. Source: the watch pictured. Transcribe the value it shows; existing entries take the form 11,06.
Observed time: 6,22
